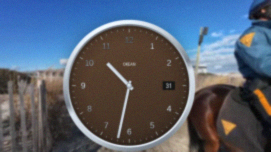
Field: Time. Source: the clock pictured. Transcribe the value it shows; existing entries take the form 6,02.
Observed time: 10,32
